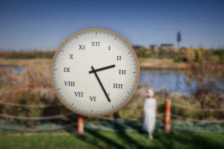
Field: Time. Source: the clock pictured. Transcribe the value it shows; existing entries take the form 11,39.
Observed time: 2,25
